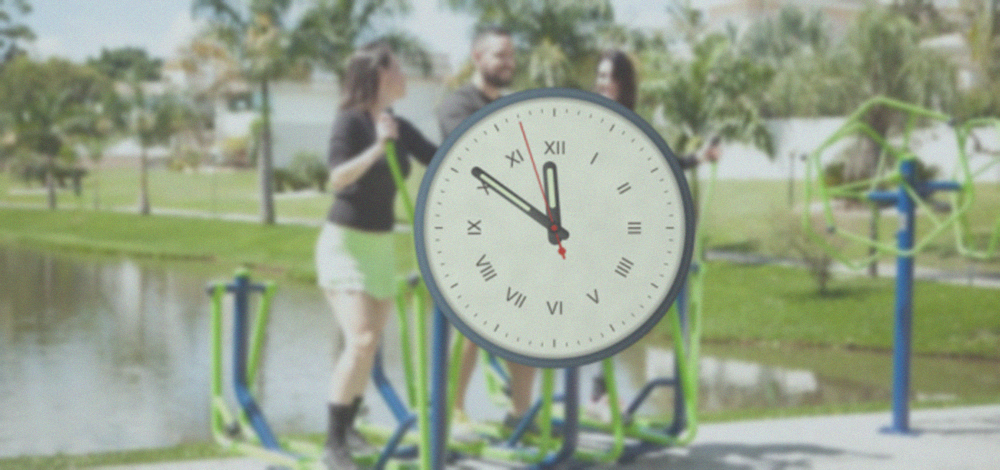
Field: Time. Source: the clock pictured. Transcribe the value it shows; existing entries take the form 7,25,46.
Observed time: 11,50,57
